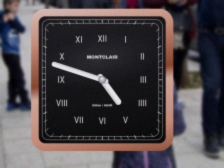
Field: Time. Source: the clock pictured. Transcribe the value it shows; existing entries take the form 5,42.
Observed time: 4,48
